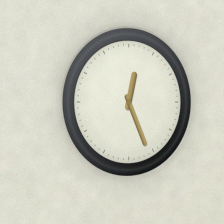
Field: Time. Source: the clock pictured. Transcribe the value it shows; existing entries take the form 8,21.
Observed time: 12,26
